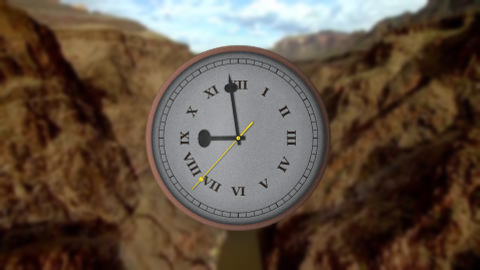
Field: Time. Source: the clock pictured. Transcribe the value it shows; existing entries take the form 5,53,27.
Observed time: 8,58,37
